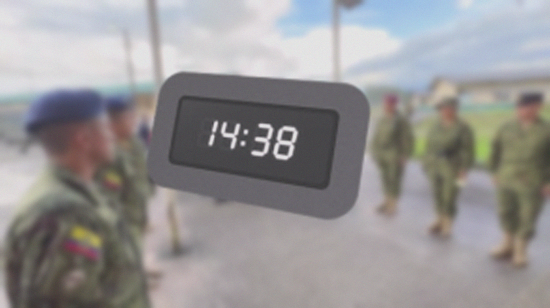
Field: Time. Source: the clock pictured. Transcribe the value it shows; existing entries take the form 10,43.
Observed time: 14,38
